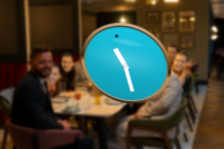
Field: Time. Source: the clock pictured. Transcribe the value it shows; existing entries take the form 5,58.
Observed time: 11,30
